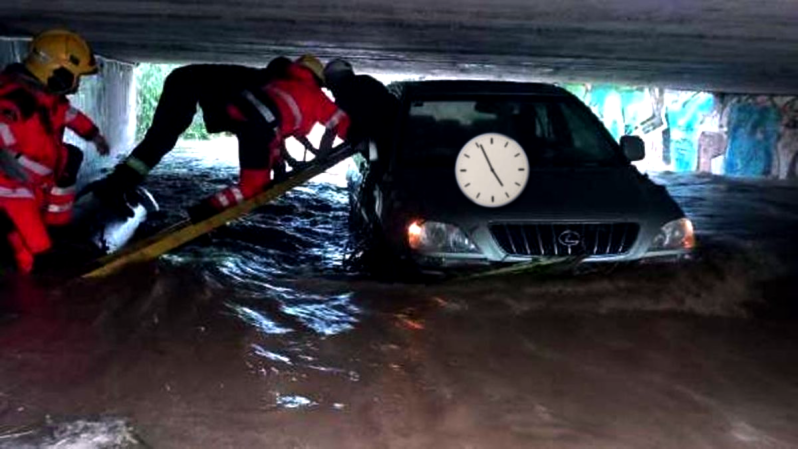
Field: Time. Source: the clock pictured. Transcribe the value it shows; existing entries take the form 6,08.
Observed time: 4,56
